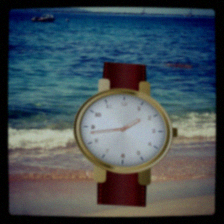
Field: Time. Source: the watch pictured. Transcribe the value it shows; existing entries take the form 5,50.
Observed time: 1,43
